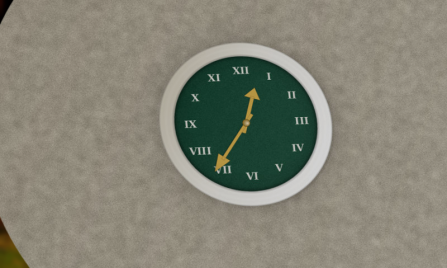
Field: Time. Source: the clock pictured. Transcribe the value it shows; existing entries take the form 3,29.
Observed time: 12,36
